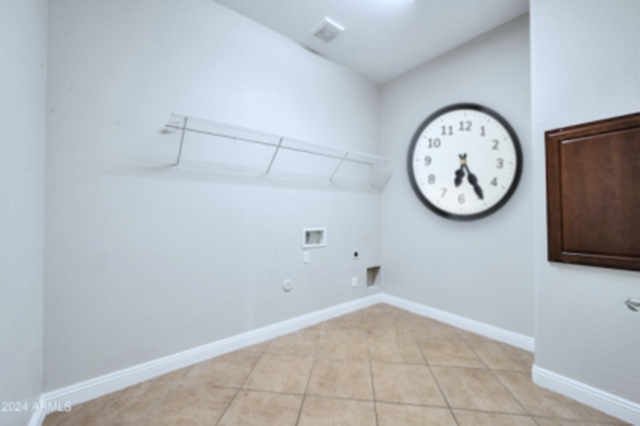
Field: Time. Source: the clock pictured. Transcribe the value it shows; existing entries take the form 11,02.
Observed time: 6,25
